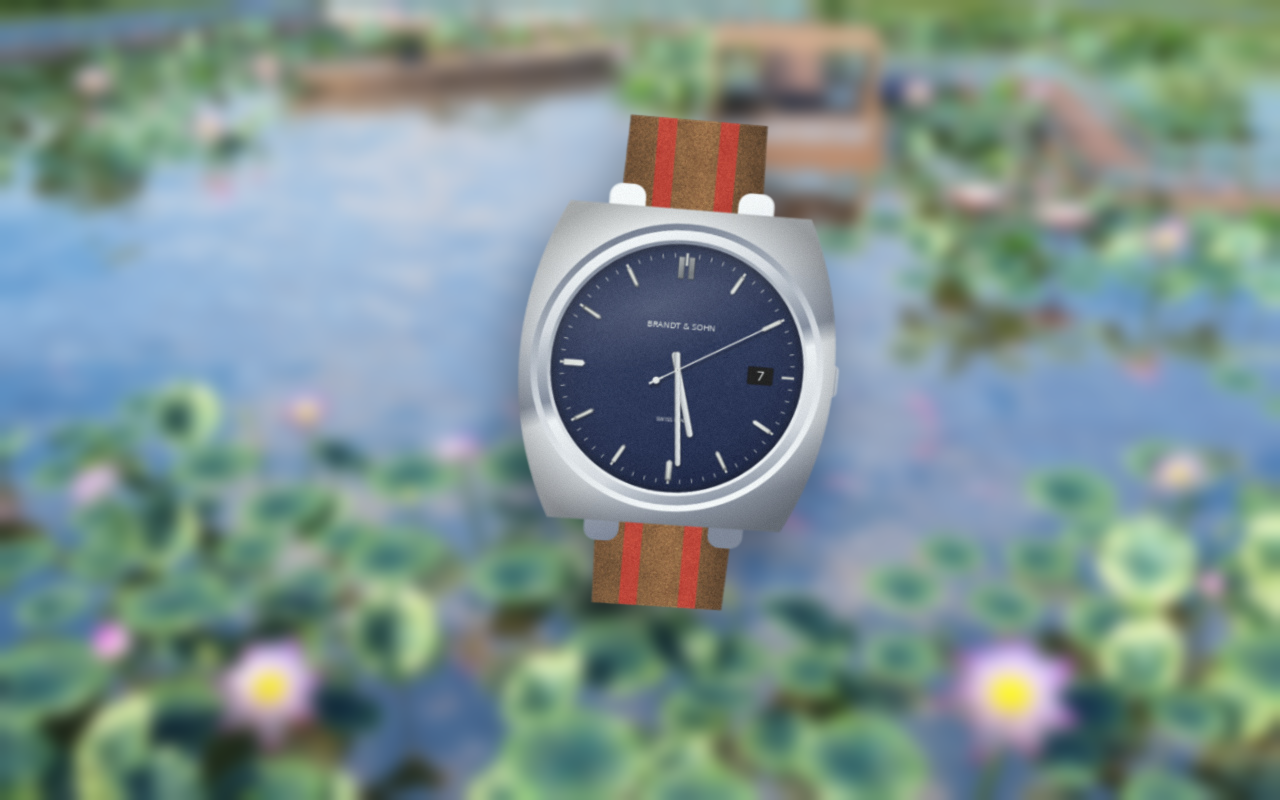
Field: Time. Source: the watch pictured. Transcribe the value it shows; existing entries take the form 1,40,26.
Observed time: 5,29,10
